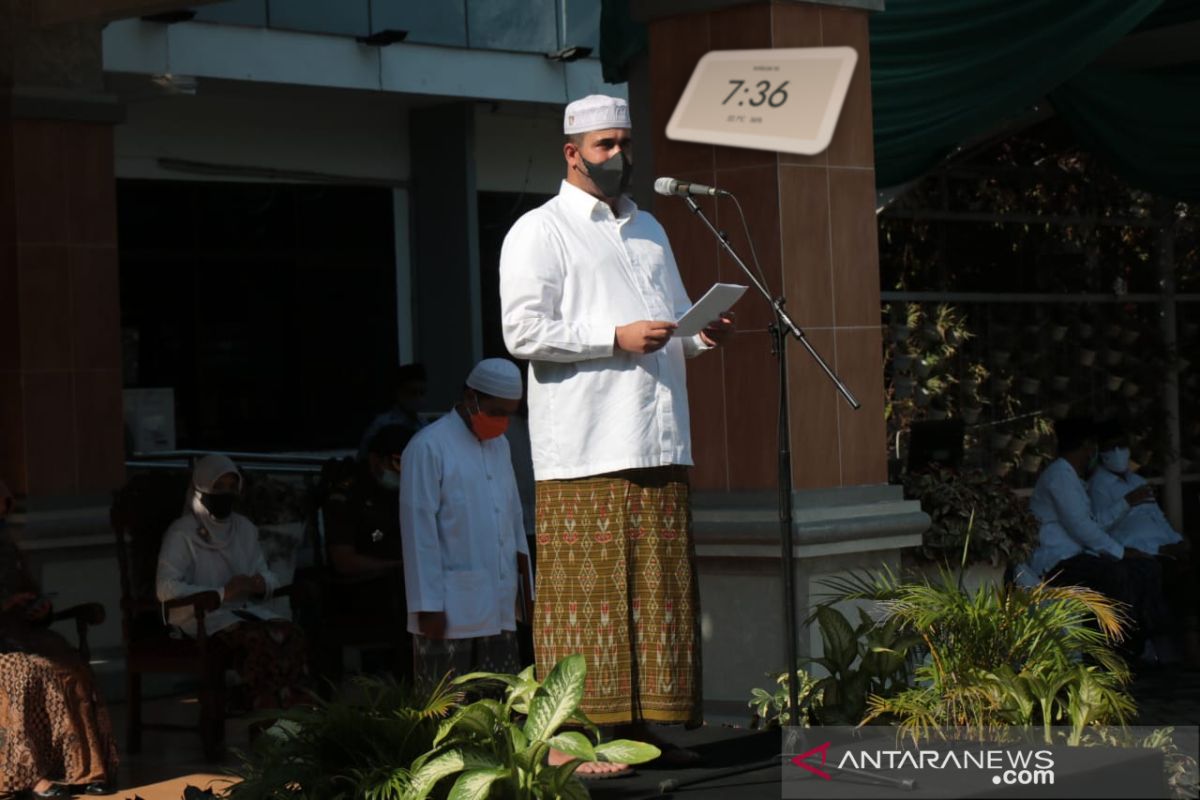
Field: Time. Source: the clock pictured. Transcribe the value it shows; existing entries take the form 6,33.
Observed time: 7,36
